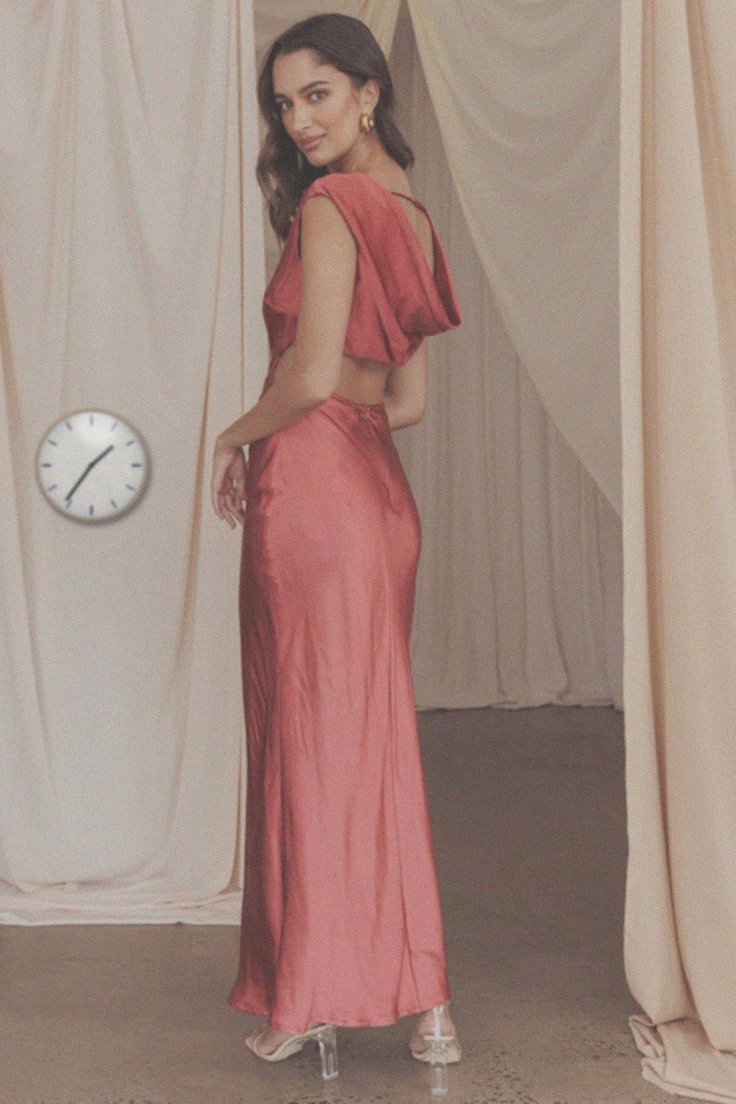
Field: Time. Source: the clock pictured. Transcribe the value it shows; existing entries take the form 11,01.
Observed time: 1,36
